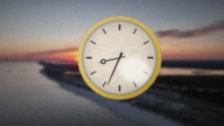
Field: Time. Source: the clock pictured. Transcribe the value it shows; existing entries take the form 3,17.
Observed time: 8,34
